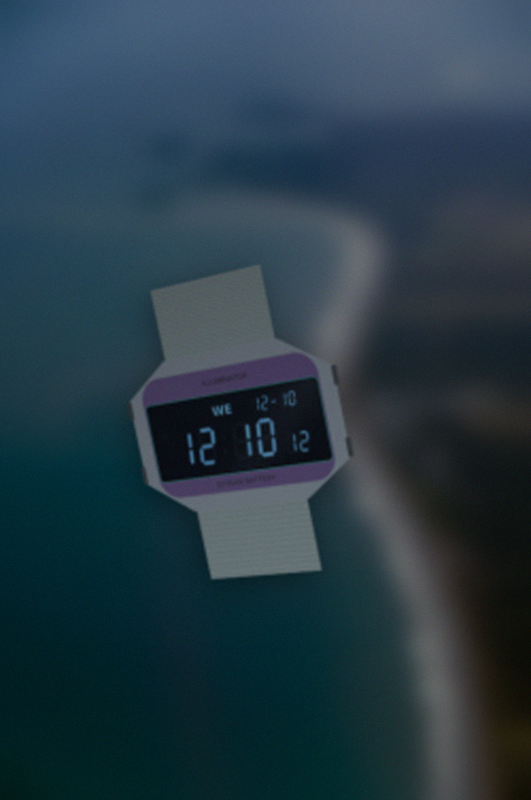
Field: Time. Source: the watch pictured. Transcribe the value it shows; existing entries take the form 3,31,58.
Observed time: 12,10,12
